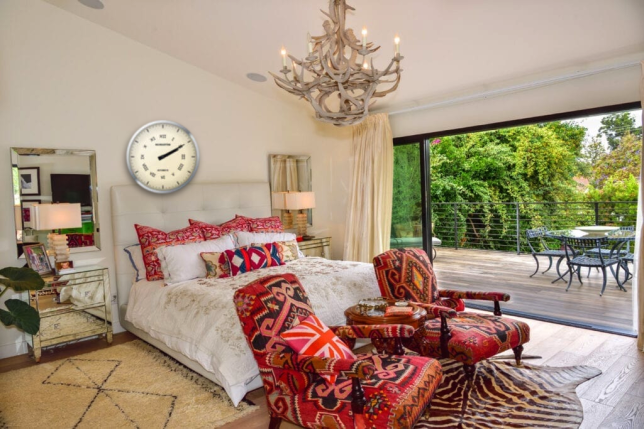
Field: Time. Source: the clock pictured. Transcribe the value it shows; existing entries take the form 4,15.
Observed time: 2,10
